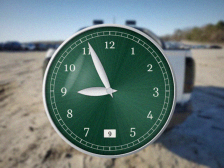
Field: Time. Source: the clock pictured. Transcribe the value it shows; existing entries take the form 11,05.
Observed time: 8,56
